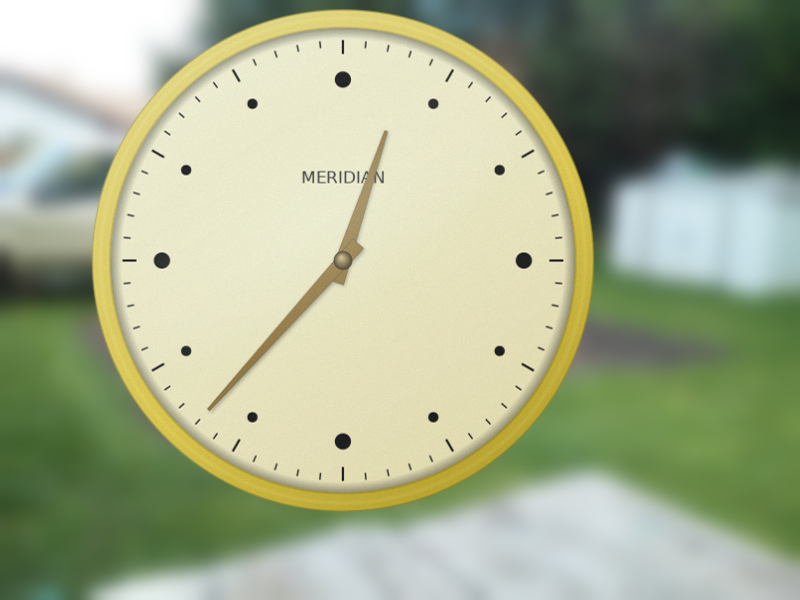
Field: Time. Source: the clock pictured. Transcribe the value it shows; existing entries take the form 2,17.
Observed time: 12,37
